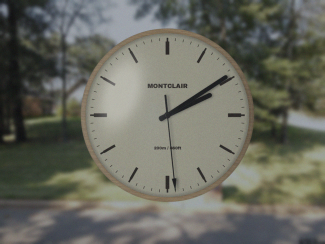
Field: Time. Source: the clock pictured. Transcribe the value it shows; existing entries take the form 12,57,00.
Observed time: 2,09,29
